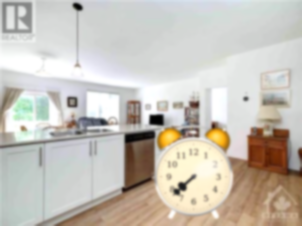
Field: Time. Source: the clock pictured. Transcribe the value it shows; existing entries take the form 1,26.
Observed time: 7,38
